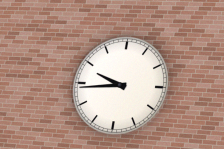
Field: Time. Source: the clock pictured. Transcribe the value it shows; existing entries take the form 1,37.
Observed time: 9,44
